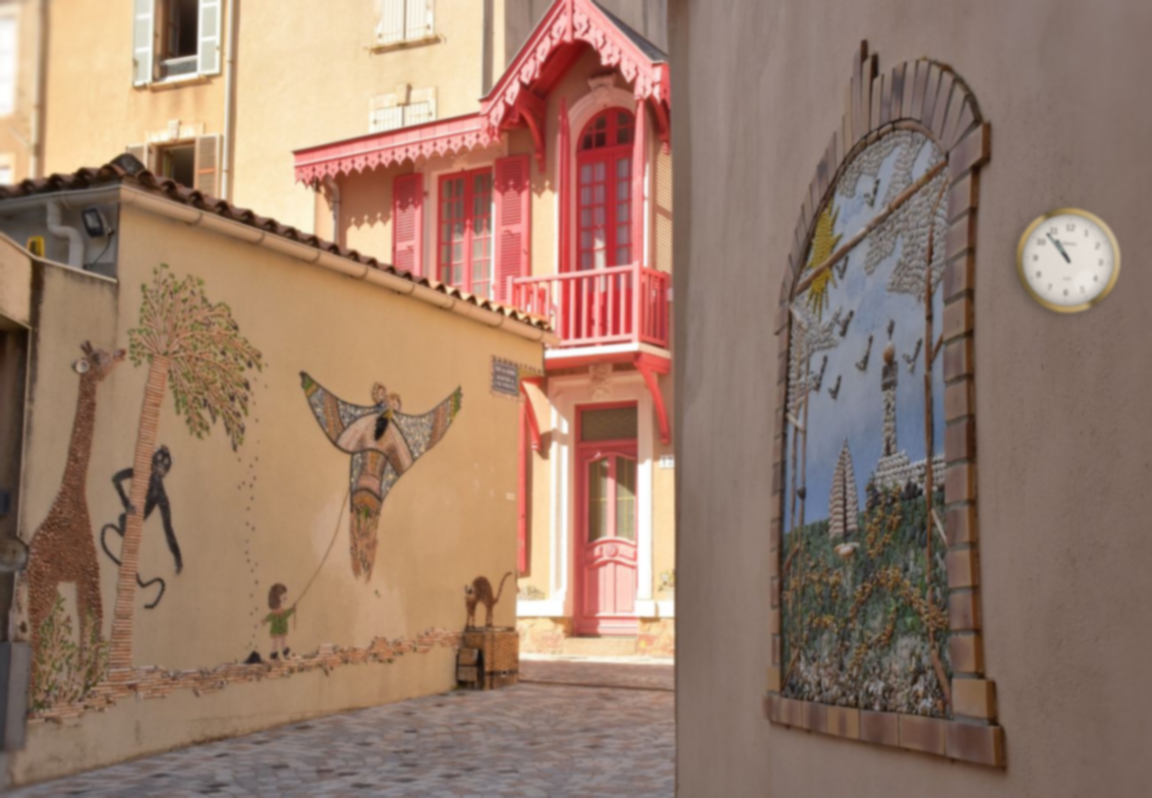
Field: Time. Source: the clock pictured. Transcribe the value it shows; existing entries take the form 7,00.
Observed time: 10,53
